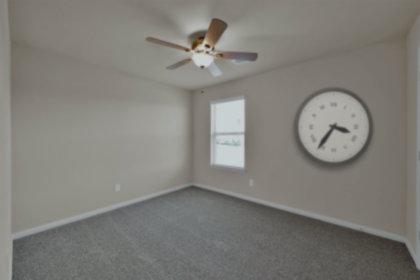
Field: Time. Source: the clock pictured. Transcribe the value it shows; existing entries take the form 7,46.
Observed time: 3,36
